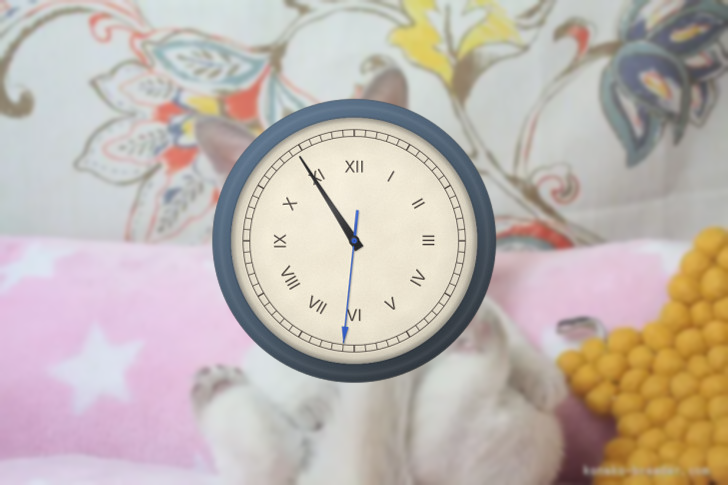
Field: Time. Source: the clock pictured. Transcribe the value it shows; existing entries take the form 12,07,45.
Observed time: 10,54,31
